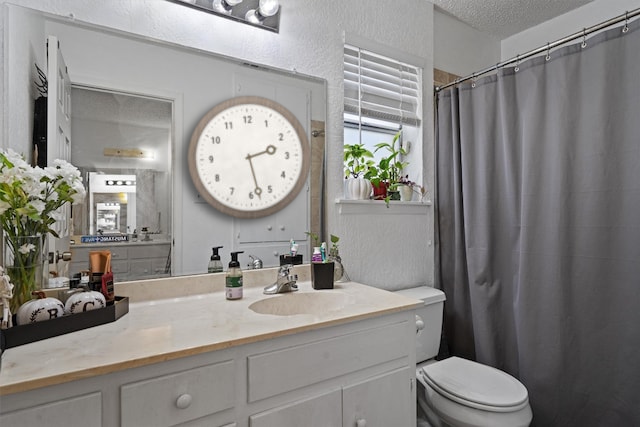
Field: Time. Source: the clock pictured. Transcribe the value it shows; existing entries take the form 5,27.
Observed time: 2,28
